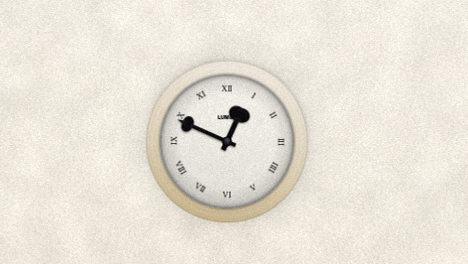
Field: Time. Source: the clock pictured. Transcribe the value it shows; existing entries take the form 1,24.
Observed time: 12,49
